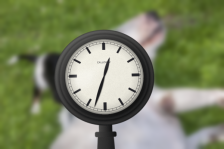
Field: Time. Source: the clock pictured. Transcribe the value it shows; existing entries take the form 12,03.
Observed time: 12,33
